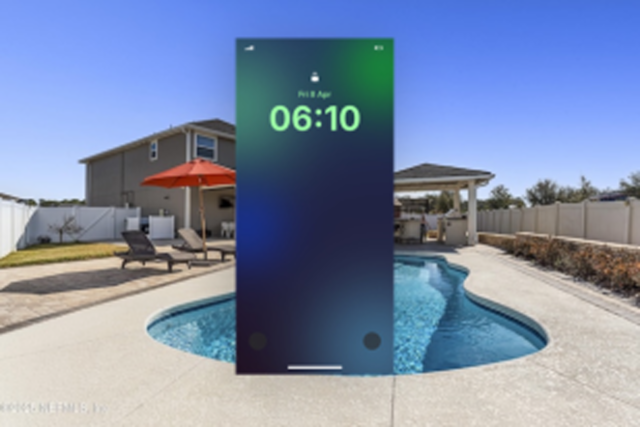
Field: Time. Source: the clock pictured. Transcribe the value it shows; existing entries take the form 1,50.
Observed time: 6,10
